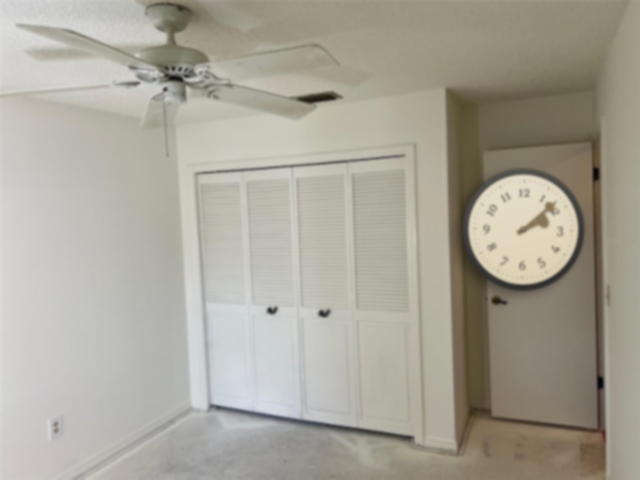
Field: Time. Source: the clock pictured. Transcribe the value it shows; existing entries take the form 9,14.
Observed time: 2,08
